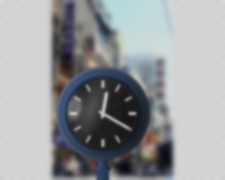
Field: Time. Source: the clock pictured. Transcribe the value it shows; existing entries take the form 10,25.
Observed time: 12,20
